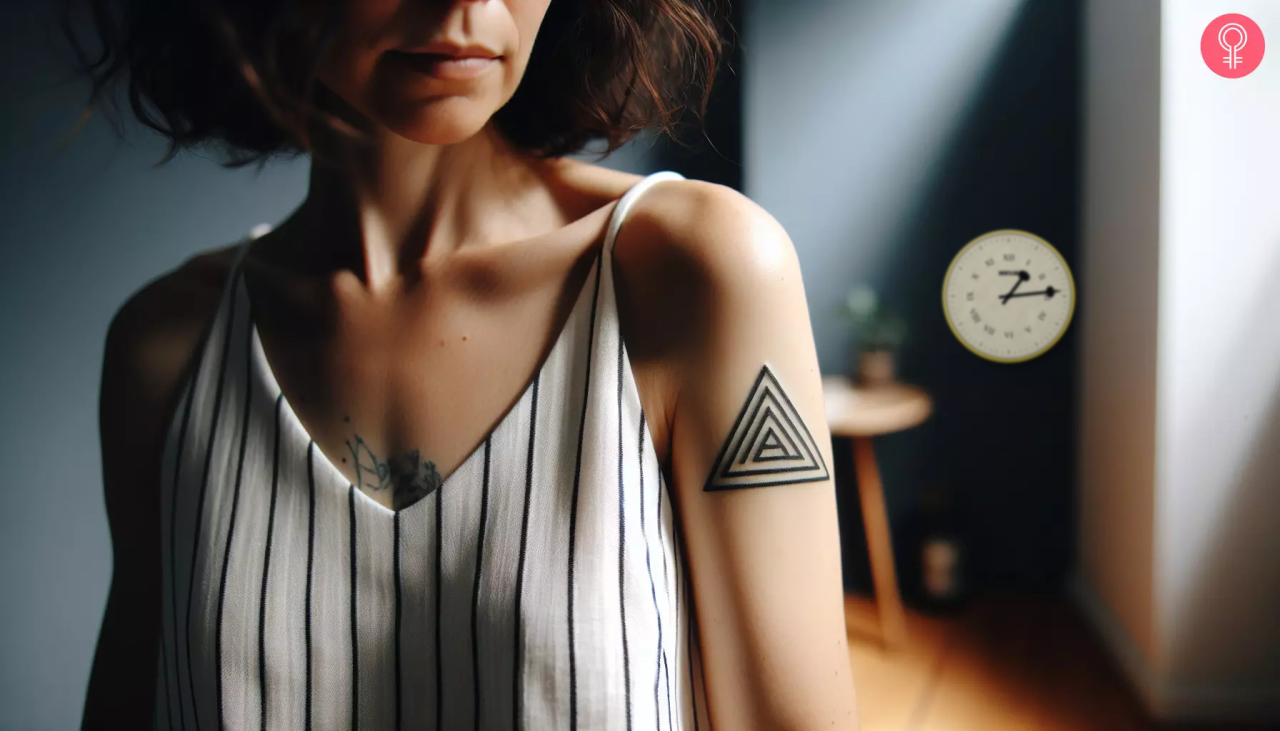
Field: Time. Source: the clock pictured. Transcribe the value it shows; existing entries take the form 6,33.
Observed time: 1,14
